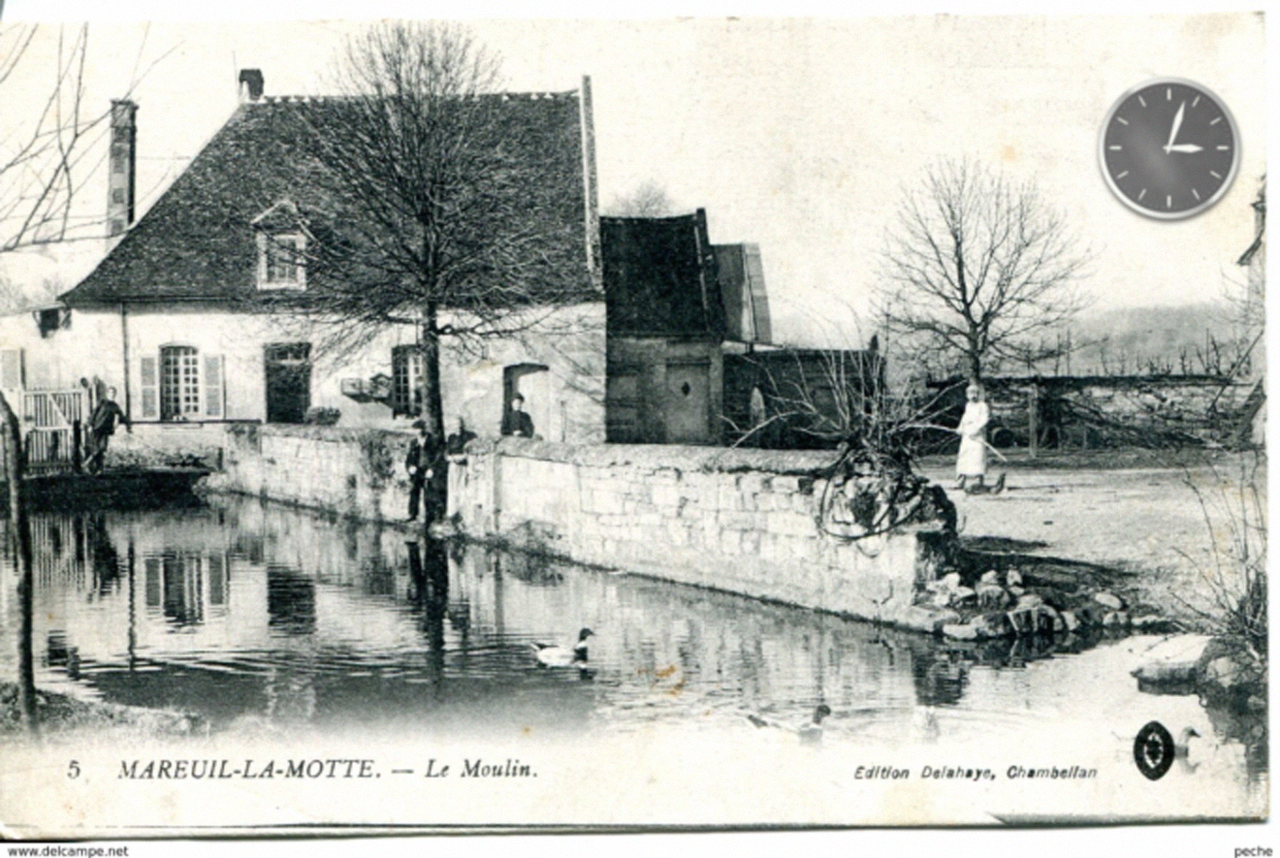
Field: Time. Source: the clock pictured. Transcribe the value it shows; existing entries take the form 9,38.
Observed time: 3,03
